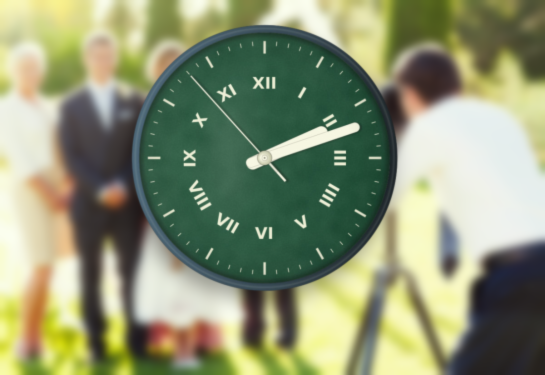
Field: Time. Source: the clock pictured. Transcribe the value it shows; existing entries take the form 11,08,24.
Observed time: 2,11,53
